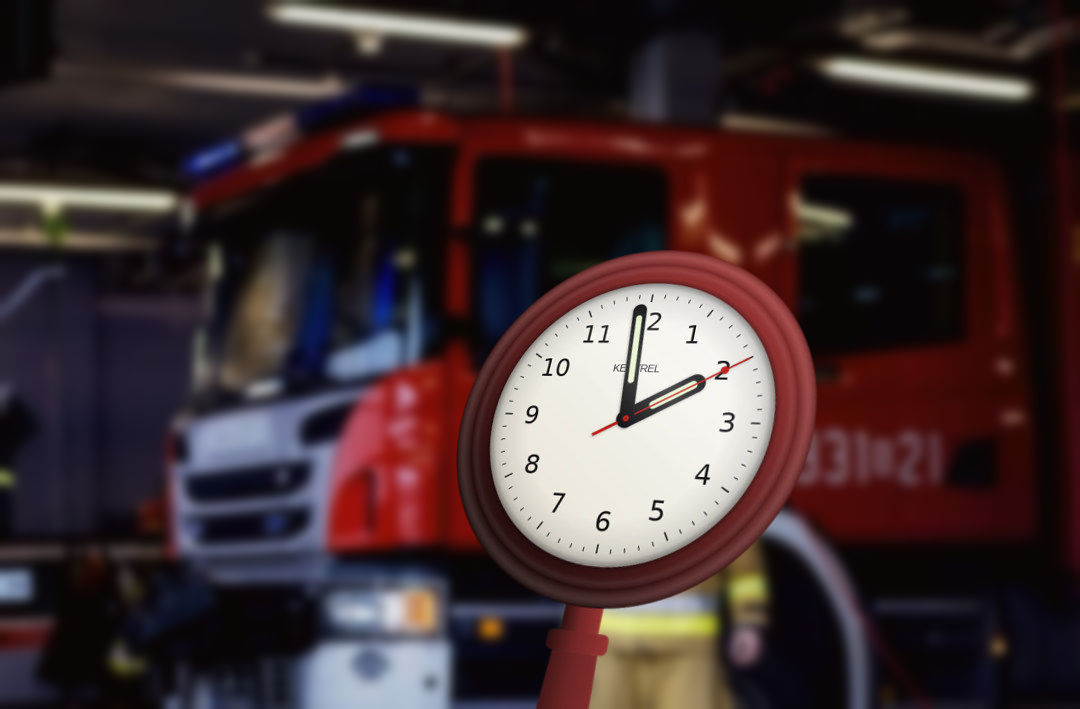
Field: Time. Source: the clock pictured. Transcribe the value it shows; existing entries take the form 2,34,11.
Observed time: 1,59,10
